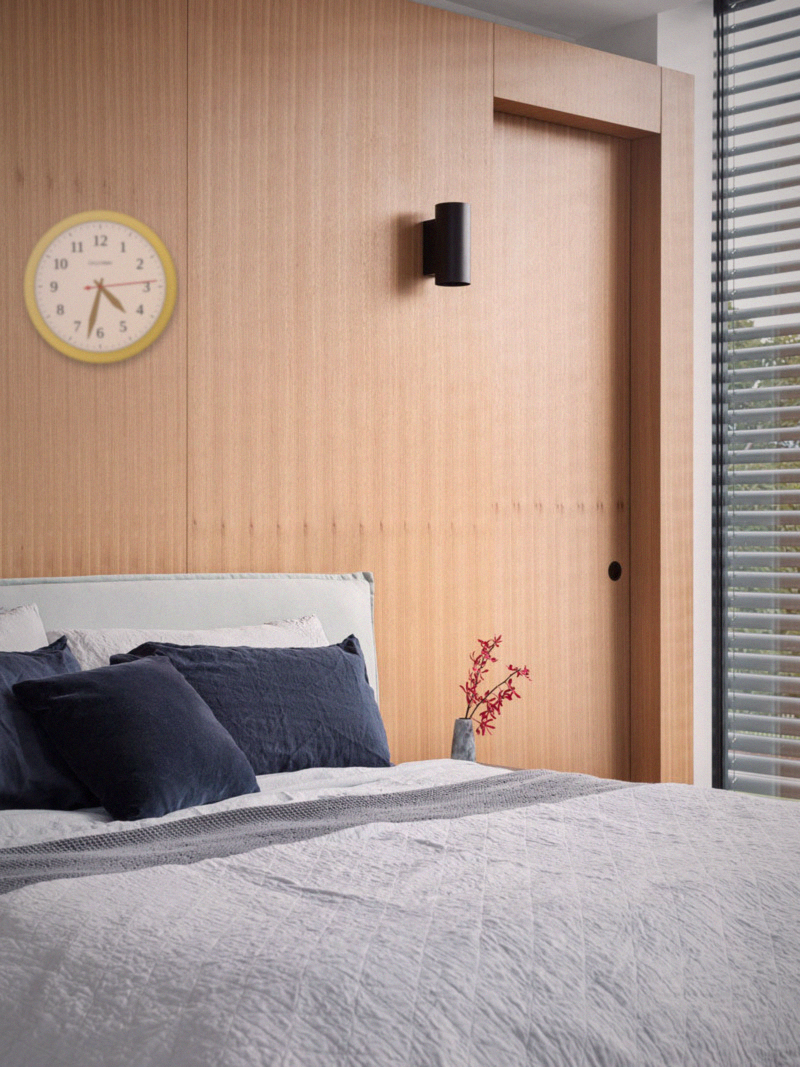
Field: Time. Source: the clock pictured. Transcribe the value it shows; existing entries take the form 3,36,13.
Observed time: 4,32,14
